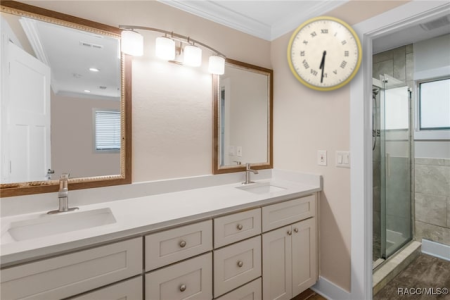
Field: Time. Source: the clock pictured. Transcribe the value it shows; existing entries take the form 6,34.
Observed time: 6,31
